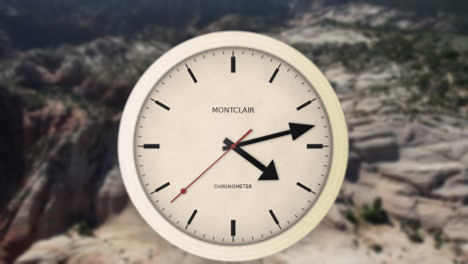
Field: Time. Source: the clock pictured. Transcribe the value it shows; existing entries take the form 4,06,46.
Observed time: 4,12,38
